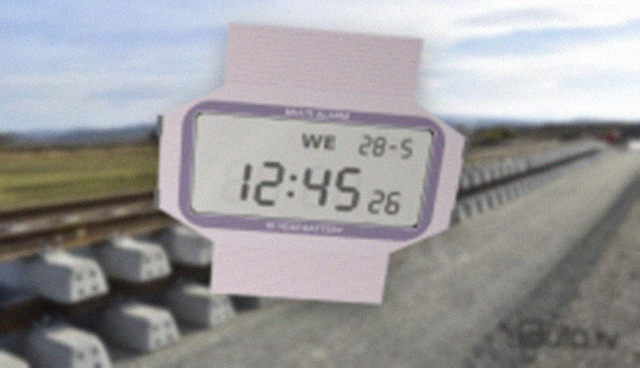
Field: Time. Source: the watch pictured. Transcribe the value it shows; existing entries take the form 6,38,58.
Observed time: 12,45,26
